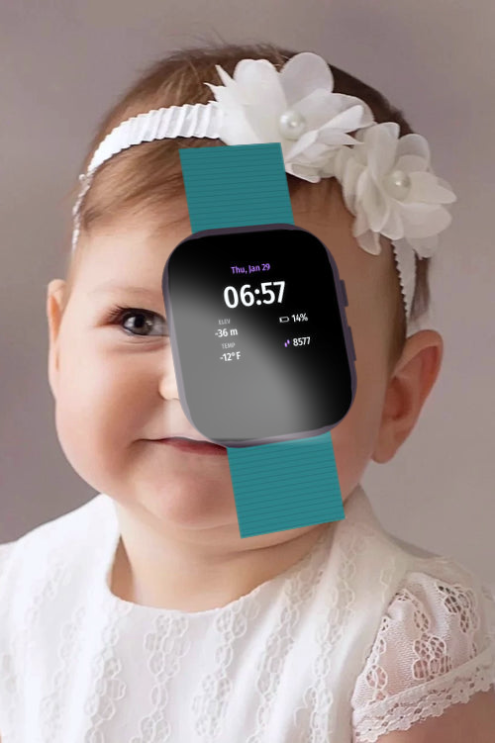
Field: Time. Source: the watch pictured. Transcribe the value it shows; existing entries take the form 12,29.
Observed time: 6,57
